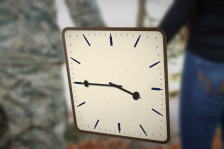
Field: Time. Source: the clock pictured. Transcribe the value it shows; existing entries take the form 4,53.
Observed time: 3,45
